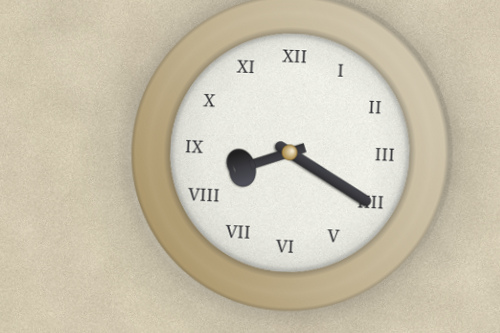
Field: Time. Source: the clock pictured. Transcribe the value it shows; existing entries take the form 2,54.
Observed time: 8,20
